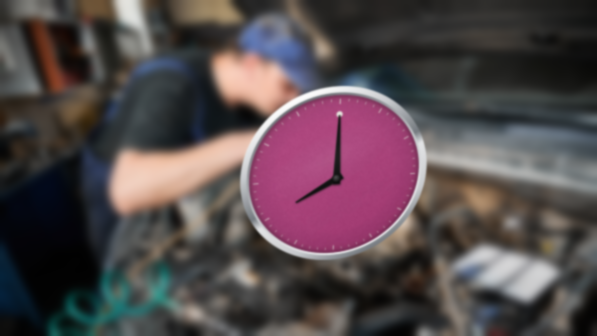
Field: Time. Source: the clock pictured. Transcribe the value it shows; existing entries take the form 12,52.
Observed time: 8,00
